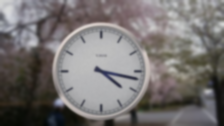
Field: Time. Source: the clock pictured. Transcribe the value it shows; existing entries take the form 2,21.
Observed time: 4,17
